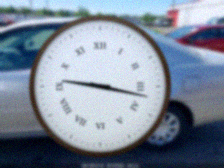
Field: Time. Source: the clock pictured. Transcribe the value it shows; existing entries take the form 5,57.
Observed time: 9,17
